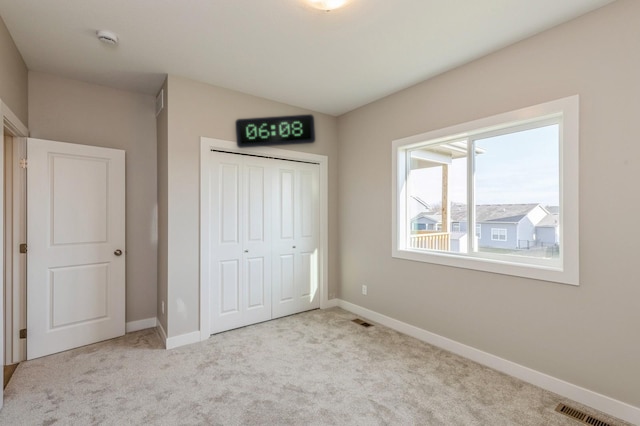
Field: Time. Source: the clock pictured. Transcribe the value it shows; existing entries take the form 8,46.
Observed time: 6,08
